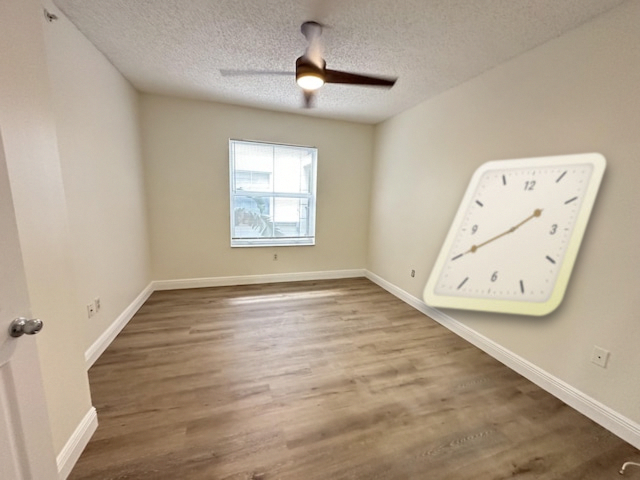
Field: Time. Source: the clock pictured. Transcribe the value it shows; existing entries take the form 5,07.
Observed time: 1,40
